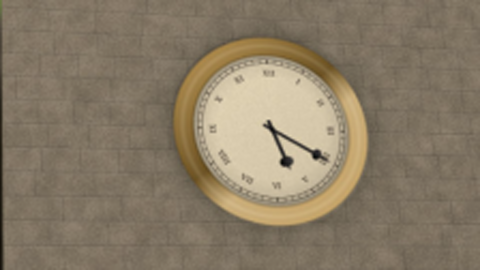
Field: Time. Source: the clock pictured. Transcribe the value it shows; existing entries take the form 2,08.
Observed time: 5,20
